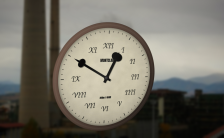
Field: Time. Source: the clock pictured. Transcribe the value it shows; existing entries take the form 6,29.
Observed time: 12,50
